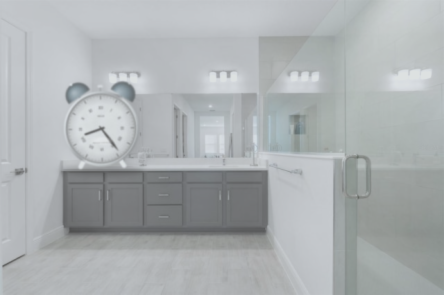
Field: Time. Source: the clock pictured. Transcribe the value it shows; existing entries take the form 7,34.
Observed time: 8,24
